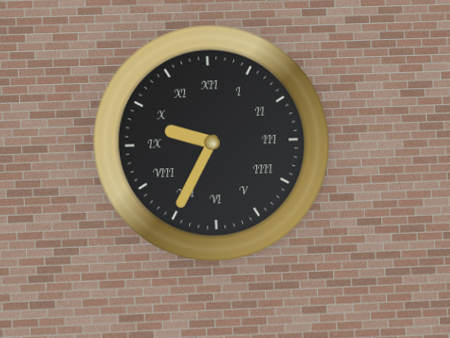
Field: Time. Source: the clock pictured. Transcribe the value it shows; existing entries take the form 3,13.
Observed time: 9,35
